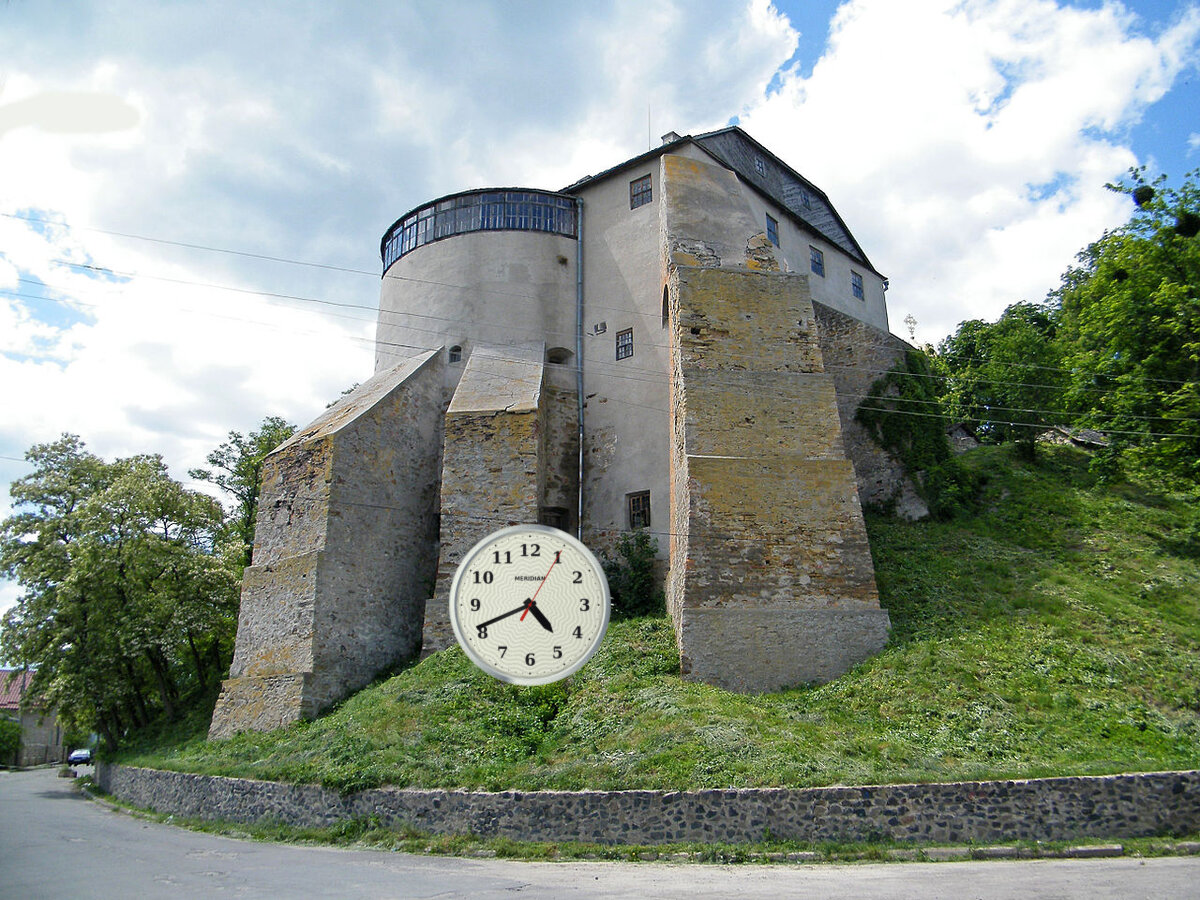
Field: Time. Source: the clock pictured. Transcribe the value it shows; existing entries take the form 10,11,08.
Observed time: 4,41,05
